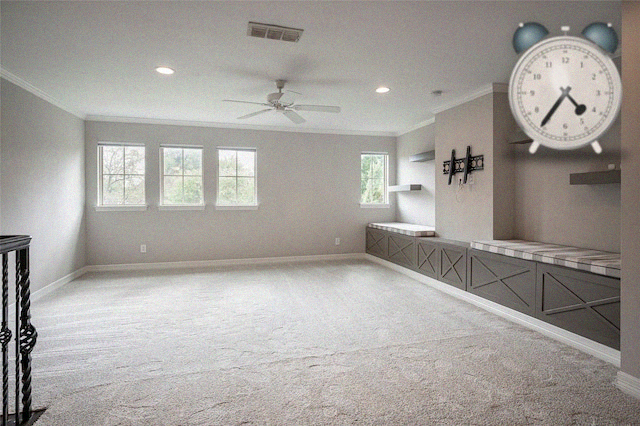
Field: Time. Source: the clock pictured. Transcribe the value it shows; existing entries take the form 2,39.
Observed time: 4,36
